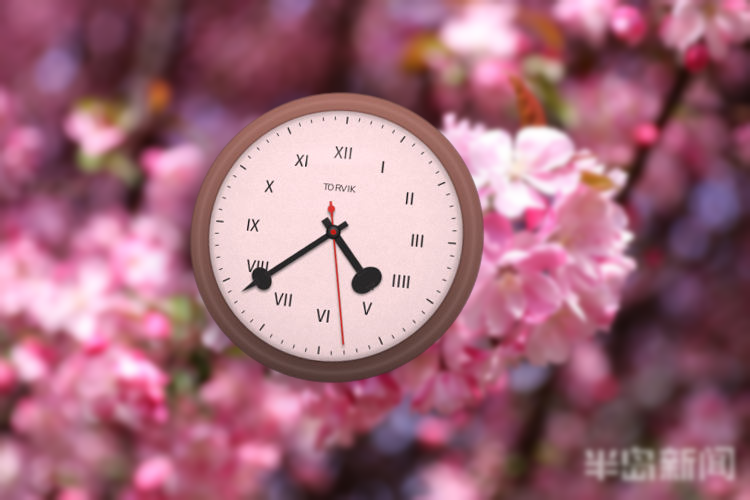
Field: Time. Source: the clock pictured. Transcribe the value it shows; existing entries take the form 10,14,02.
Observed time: 4,38,28
